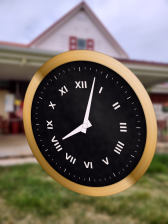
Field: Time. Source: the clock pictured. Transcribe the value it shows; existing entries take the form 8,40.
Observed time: 8,03
